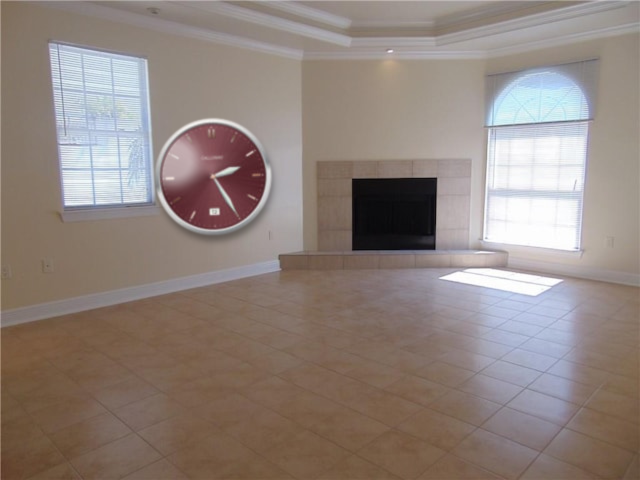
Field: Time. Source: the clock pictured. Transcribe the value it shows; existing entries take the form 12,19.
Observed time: 2,25
